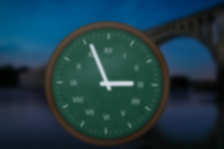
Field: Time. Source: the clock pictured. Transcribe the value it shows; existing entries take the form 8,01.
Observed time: 2,56
